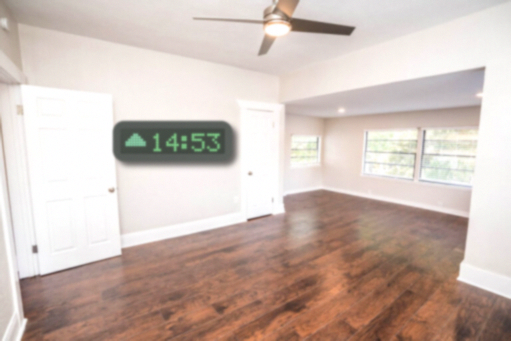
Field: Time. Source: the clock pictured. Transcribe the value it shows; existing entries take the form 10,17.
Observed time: 14,53
